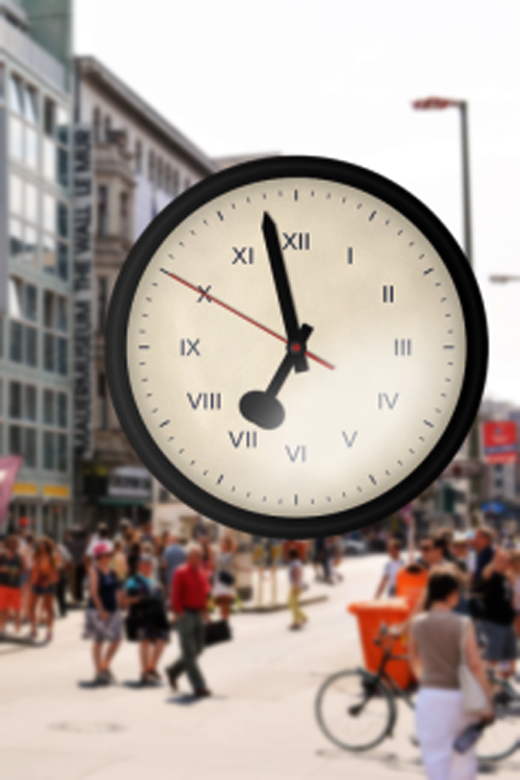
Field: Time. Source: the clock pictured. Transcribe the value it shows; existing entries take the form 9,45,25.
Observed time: 6,57,50
